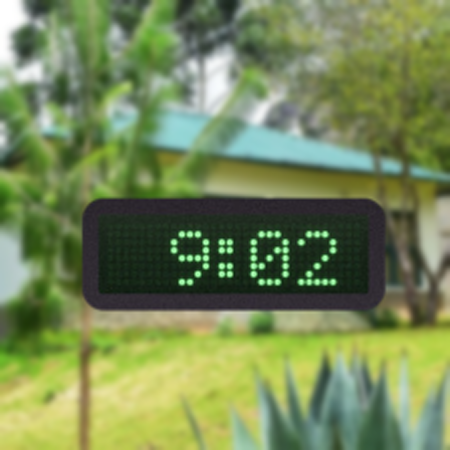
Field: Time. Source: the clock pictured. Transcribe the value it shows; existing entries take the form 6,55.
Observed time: 9,02
